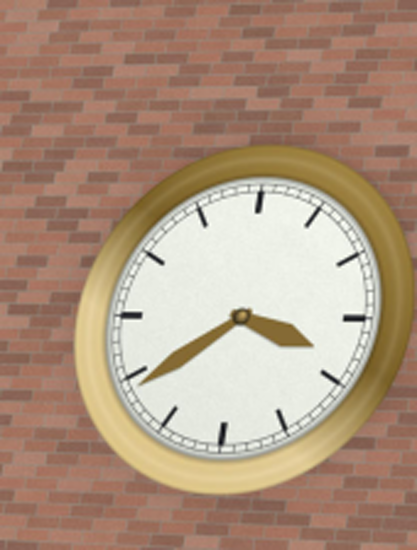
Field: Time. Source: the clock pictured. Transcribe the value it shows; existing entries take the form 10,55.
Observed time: 3,39
